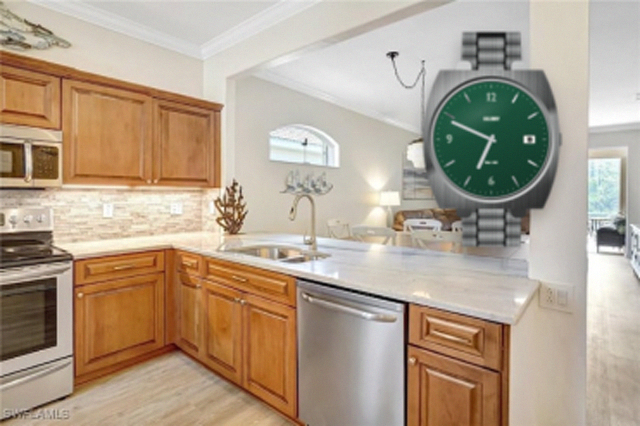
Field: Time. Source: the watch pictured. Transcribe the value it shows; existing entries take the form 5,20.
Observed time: 6,49
